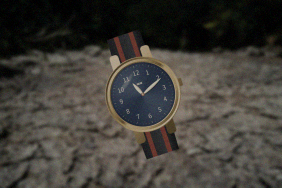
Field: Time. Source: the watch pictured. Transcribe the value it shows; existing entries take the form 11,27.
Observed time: 11,11
